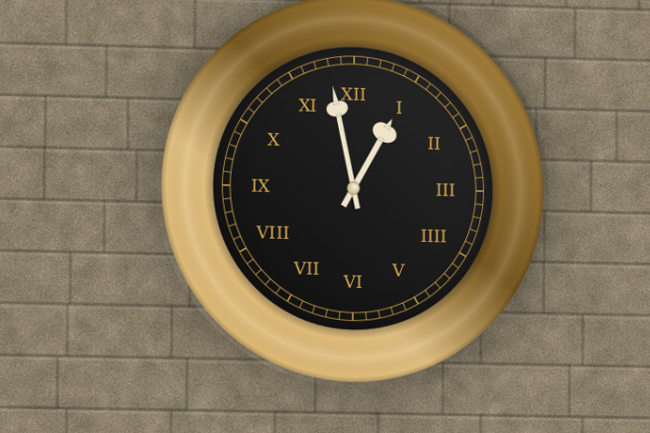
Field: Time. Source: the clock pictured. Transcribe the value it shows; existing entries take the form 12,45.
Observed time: 12,58
